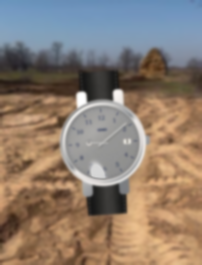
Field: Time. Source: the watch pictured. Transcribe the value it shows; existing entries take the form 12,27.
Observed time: 9,09
